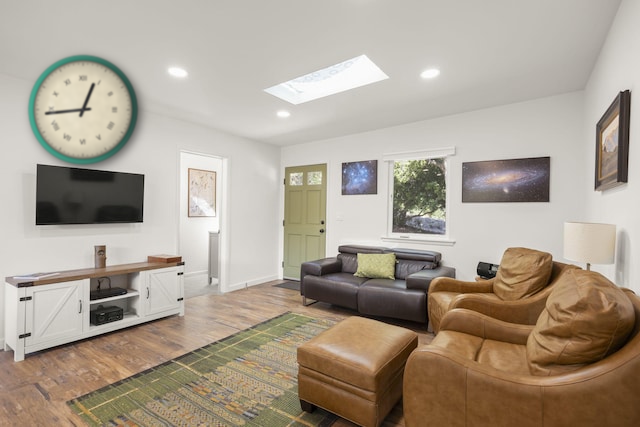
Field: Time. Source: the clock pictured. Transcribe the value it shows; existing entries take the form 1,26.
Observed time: 12,44
